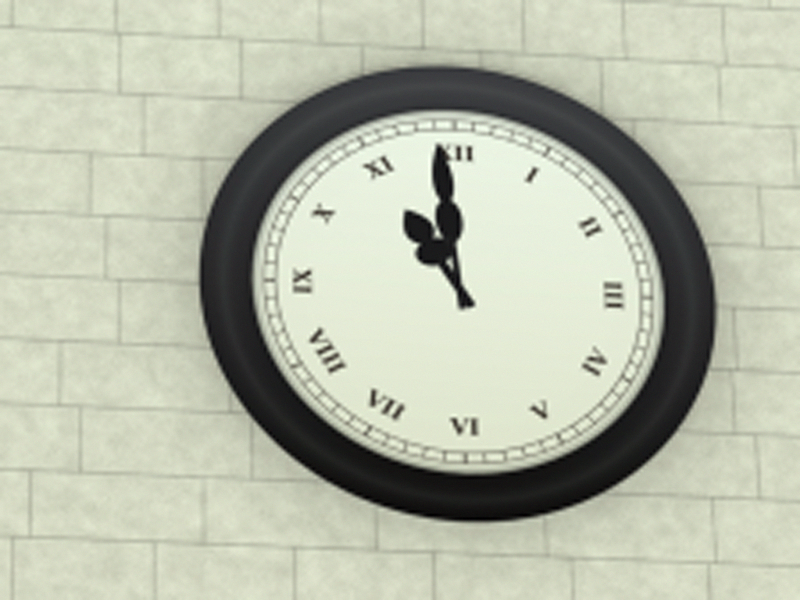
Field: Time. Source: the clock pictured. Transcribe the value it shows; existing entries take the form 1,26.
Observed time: 10,59
